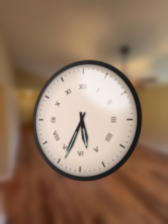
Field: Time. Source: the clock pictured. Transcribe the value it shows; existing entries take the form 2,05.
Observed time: 5,34
